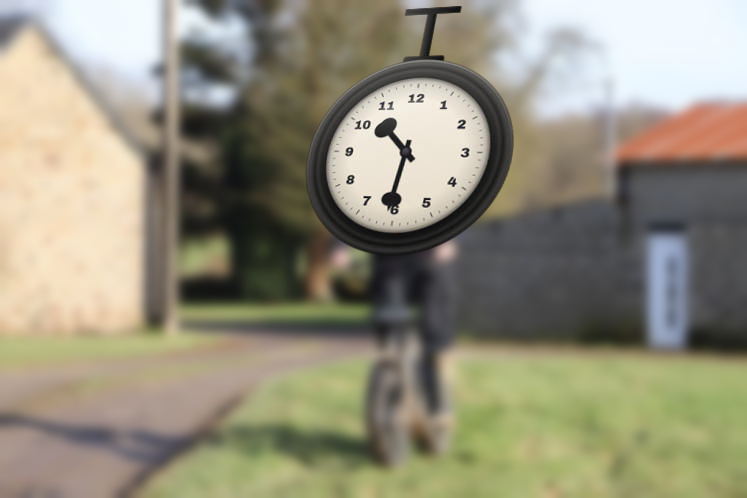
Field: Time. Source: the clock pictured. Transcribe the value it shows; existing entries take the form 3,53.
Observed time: 10,31
